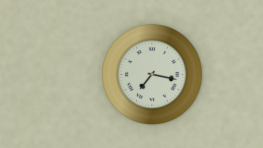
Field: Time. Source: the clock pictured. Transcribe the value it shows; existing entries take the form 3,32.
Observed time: 7,17
